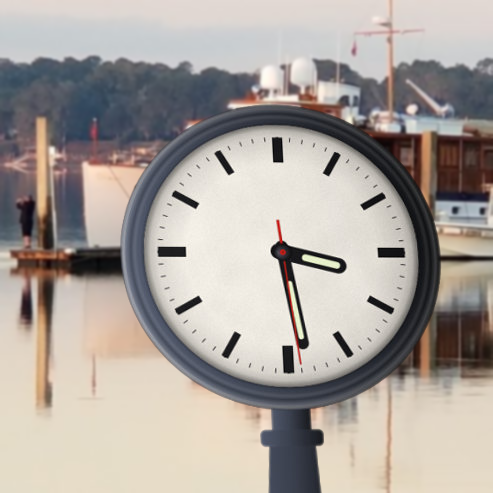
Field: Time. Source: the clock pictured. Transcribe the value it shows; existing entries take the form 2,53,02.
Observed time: 3,28,29
